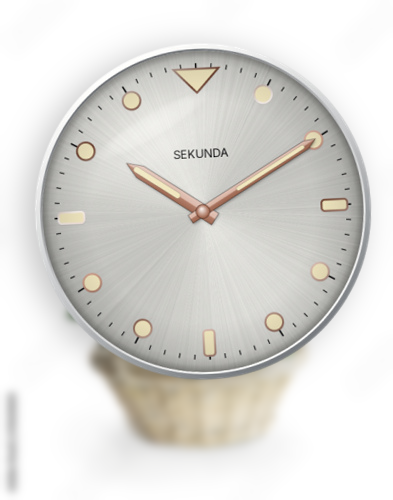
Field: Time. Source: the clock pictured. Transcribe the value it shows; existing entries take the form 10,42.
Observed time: 10,10
